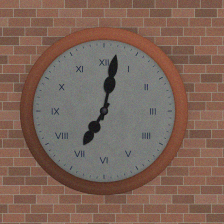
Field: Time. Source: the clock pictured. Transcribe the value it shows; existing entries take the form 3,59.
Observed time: 7,02
